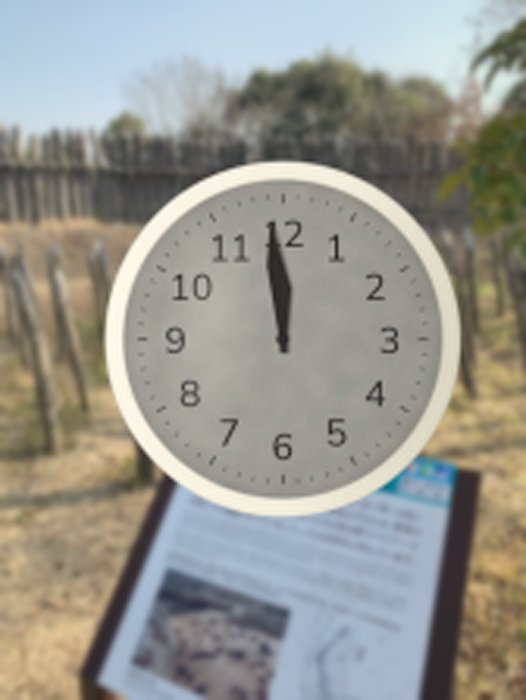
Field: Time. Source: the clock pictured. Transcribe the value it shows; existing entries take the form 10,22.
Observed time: 11,59
